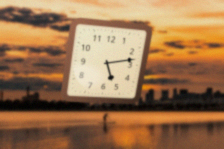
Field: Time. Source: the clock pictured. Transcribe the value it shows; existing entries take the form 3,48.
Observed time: 5,13
